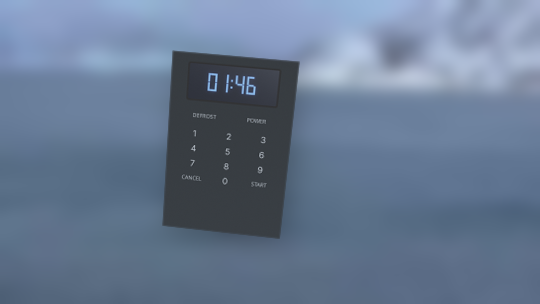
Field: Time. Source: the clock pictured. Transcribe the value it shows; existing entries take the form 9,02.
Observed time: 1,46
